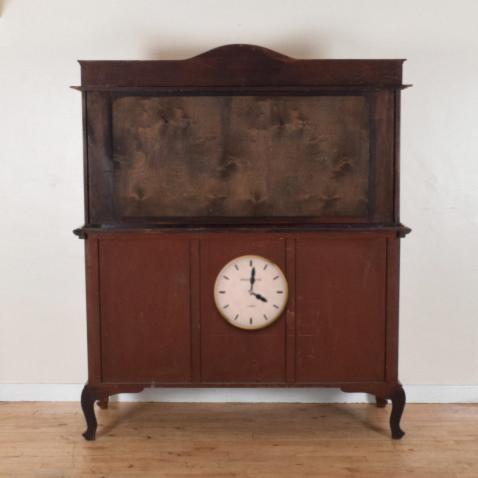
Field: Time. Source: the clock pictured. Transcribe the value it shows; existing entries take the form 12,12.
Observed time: 4,01
